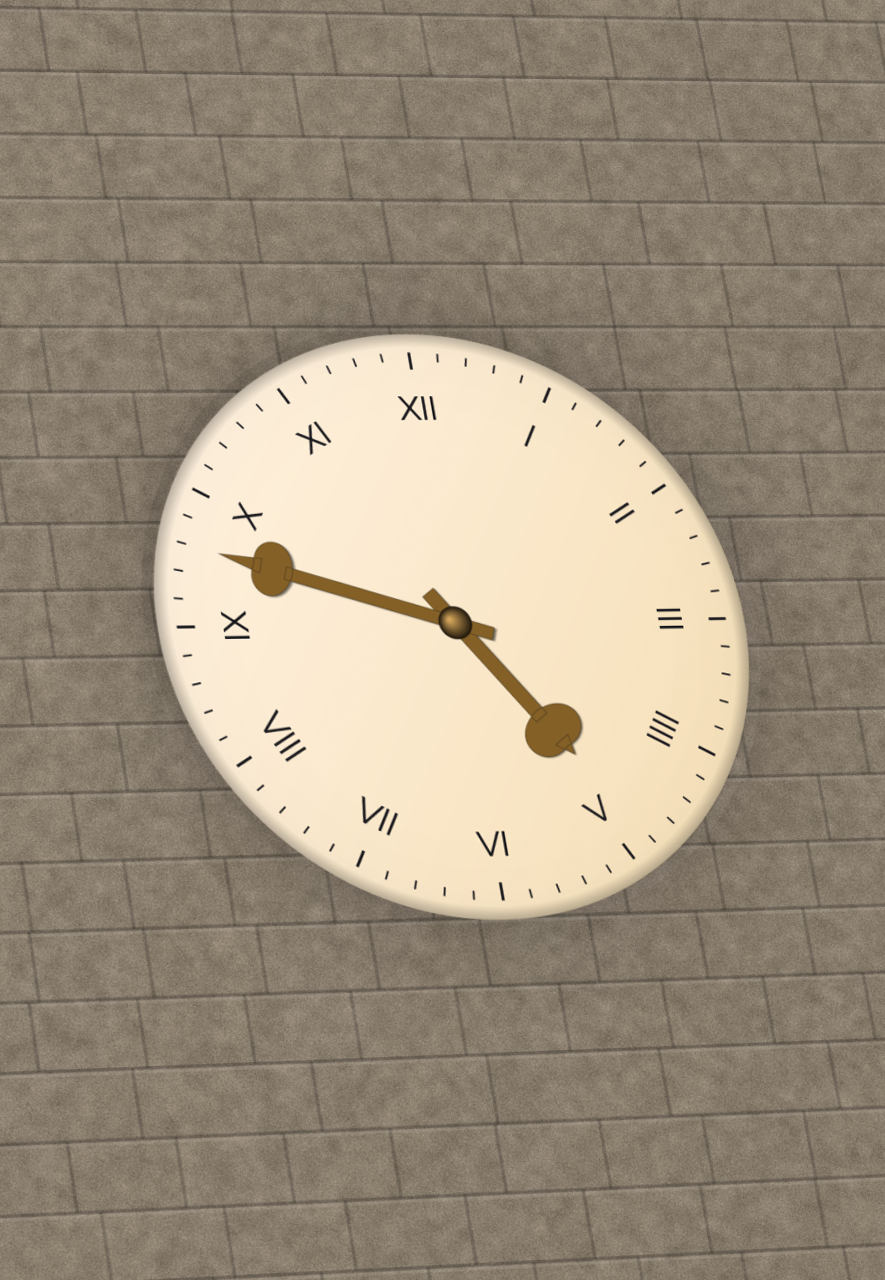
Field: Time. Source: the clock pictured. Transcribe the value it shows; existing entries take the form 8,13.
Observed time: 4,48
